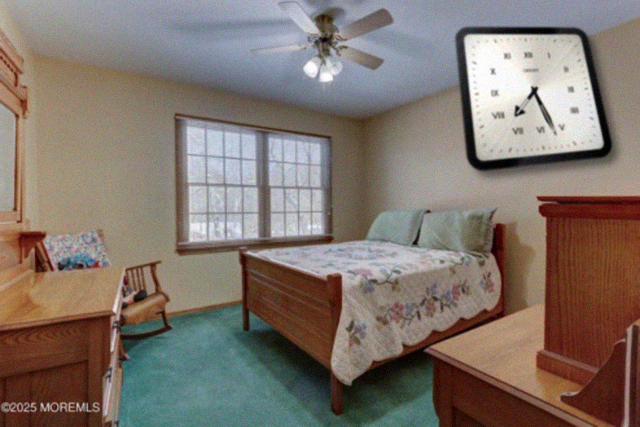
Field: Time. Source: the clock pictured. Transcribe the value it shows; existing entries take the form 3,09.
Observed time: 7,27
